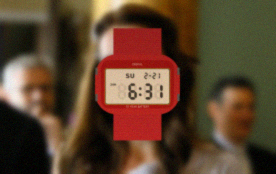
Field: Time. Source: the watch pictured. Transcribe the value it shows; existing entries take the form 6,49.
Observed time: 6,31
